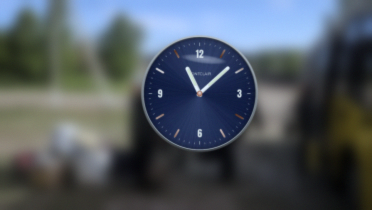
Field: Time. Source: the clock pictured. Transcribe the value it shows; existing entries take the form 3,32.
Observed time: 11,08
